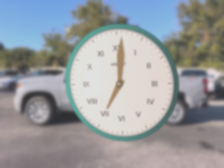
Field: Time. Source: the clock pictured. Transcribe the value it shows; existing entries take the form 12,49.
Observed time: 7,01
